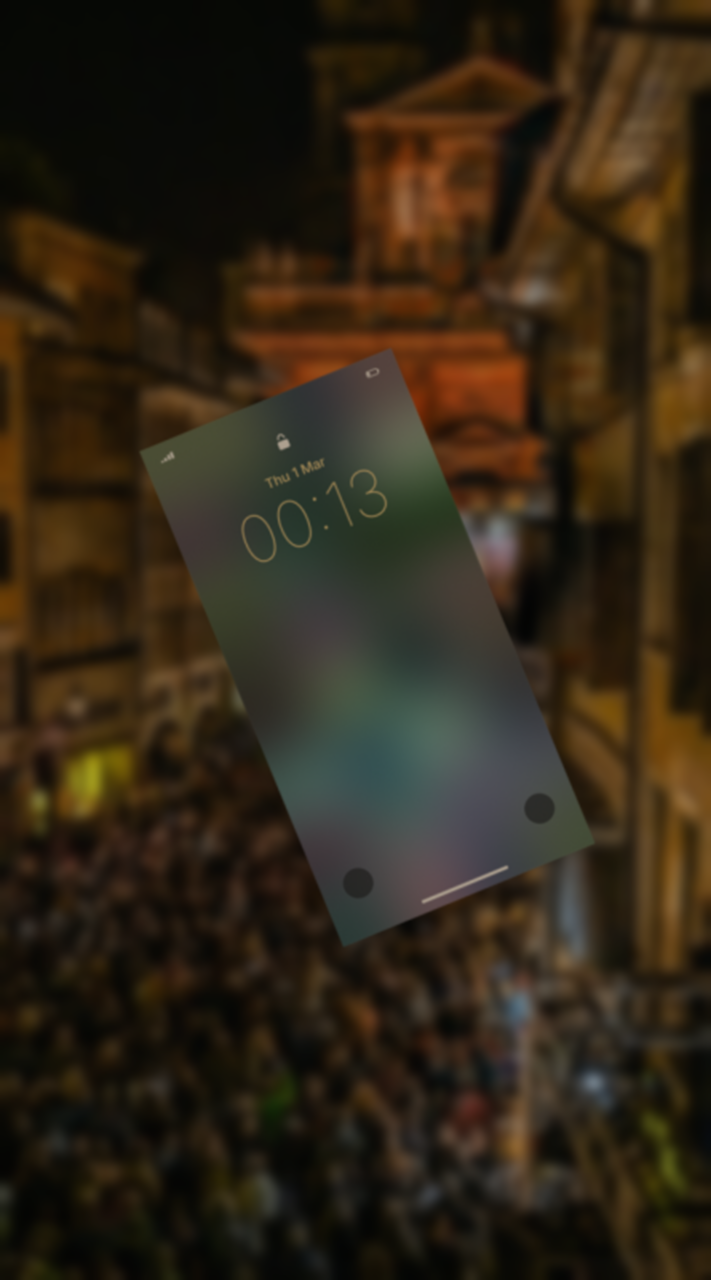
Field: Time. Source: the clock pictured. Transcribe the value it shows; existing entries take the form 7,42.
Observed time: 0,13
